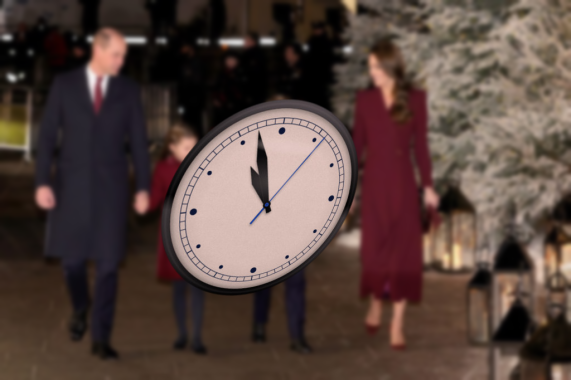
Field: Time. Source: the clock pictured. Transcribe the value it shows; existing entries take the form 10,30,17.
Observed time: 10,57,06
